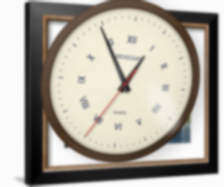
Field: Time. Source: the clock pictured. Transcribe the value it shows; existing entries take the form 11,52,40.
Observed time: 12,54,35
